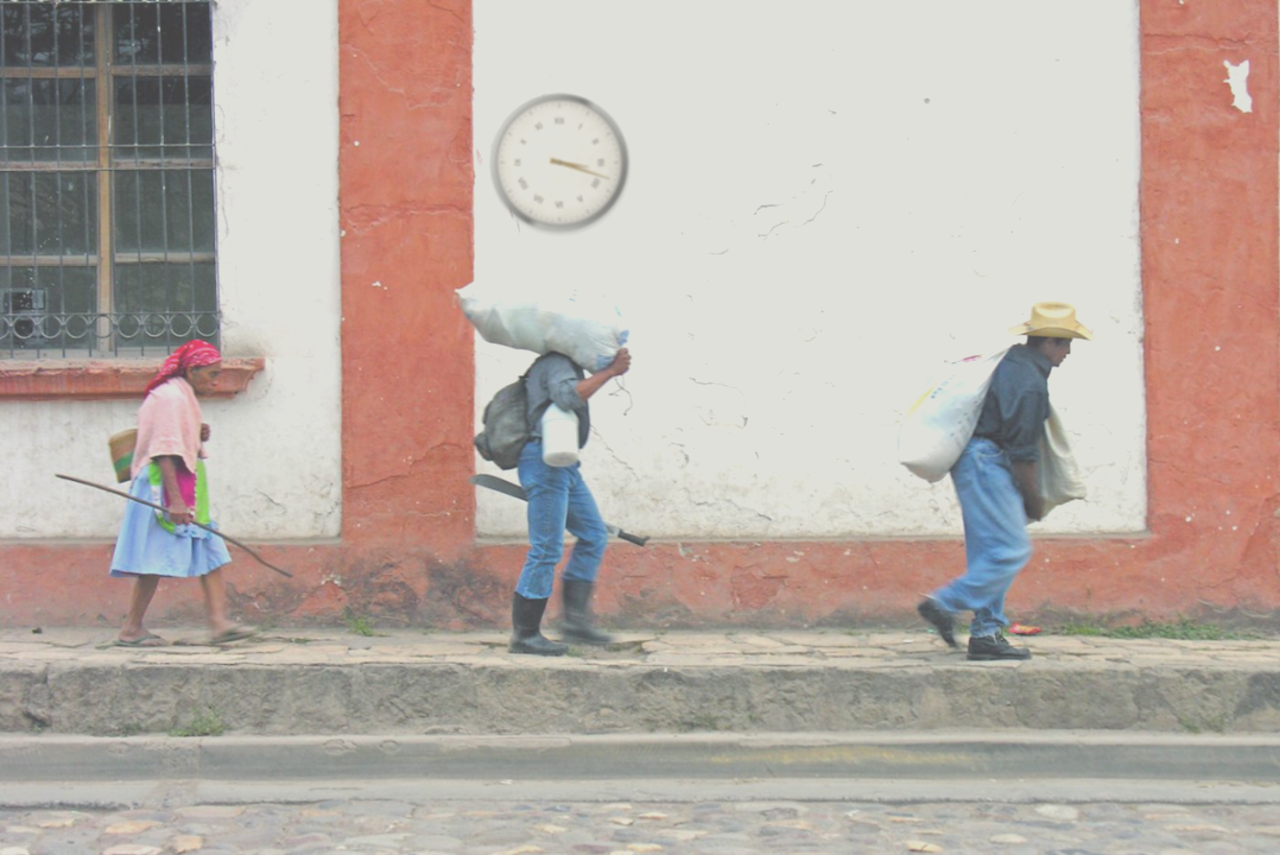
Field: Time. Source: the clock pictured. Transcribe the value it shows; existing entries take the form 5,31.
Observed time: 3,18
